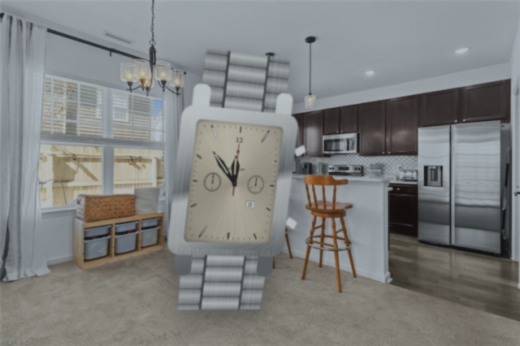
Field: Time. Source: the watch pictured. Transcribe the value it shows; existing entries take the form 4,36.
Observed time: 11,53
